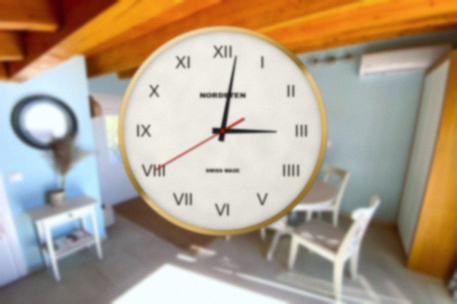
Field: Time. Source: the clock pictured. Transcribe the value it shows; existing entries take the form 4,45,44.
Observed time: 3,01,40
